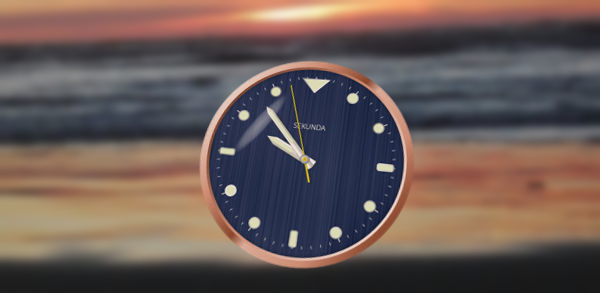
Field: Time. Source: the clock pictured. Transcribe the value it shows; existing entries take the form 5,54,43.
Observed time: 9,52,57
